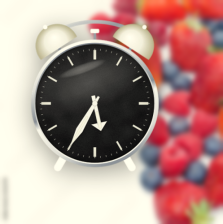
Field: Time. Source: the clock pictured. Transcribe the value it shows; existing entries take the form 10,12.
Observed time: 5,35
